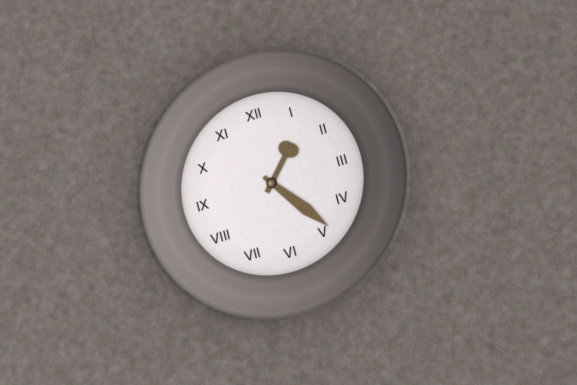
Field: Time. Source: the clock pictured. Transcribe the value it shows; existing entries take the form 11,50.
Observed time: 1,24
